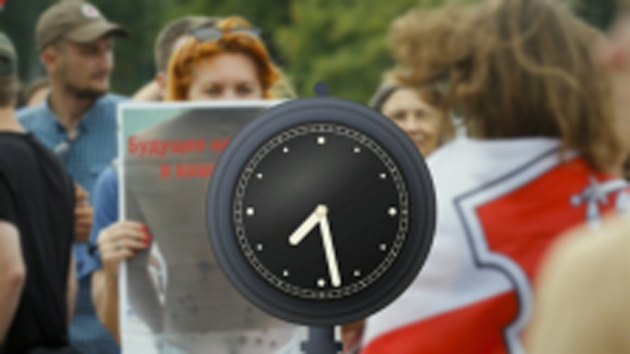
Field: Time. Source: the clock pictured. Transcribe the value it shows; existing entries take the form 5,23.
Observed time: 7,28
